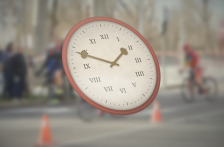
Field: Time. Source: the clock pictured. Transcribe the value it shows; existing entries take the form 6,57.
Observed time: 1,49
